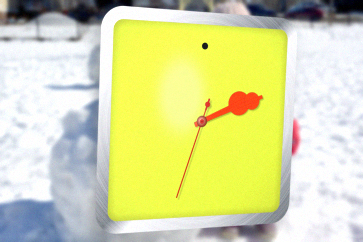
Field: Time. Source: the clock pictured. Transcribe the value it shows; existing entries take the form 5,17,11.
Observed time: 2,11,33
